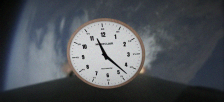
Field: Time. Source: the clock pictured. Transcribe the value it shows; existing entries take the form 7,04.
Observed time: 11,23
